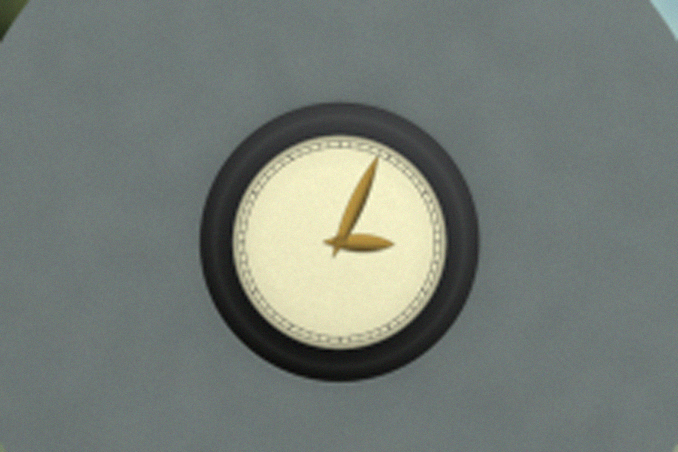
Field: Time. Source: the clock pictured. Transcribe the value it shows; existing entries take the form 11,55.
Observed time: 3,04
